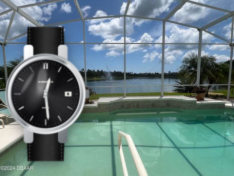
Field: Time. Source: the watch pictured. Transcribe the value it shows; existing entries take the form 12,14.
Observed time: 12,29
